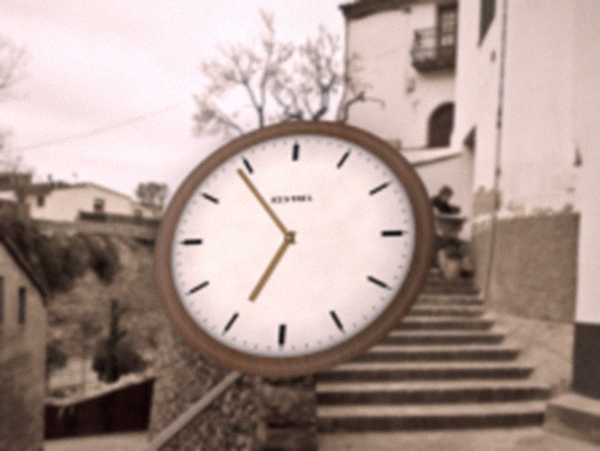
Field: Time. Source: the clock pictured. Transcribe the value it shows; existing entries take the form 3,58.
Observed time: 6,54
